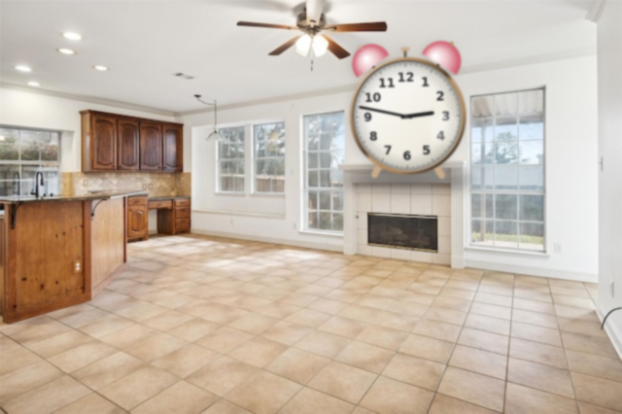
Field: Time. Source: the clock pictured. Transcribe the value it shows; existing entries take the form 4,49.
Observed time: 2,47
